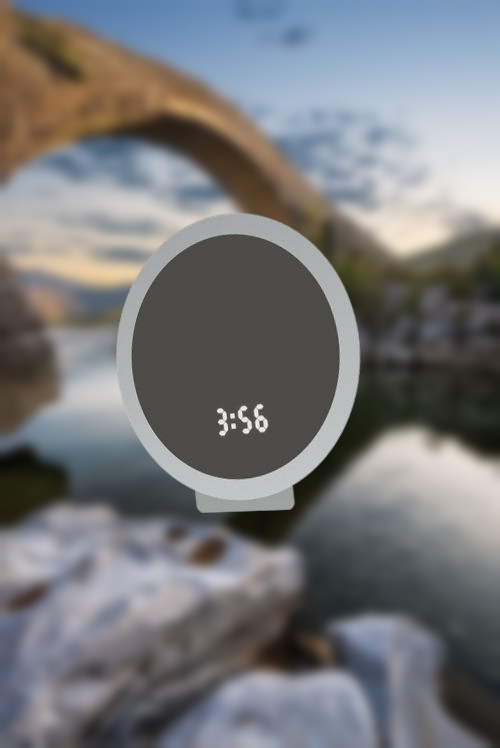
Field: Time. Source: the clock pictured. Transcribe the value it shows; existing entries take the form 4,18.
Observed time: 3,56
